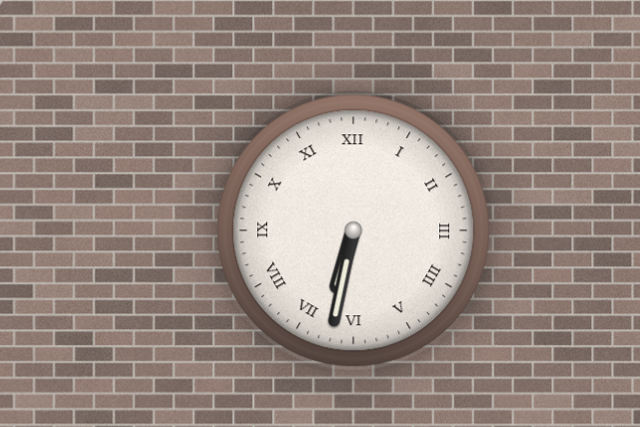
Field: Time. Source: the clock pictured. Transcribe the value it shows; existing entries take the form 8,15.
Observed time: 6,32
